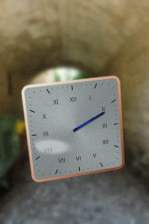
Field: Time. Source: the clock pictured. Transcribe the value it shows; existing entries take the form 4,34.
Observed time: 2,11
